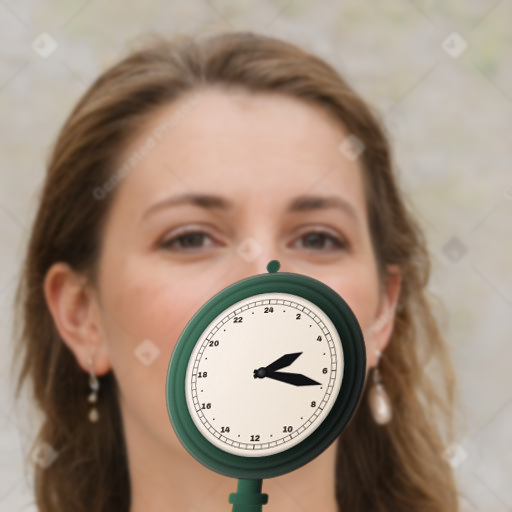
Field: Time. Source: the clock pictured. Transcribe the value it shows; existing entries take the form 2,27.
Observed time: 4,17
